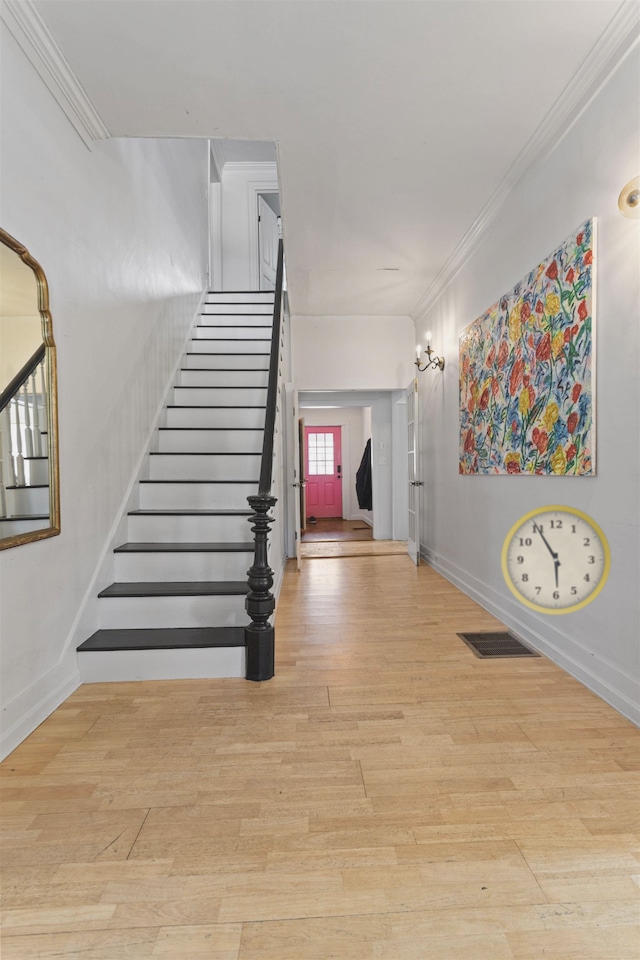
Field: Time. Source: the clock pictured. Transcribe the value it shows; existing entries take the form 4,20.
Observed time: 5,55
